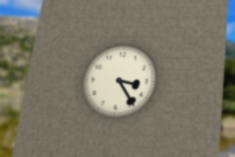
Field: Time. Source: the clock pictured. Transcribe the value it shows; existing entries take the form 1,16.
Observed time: 3,24
